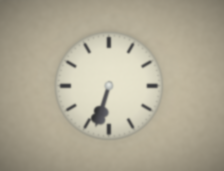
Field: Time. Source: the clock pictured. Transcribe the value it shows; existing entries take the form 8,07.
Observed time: 6,33
